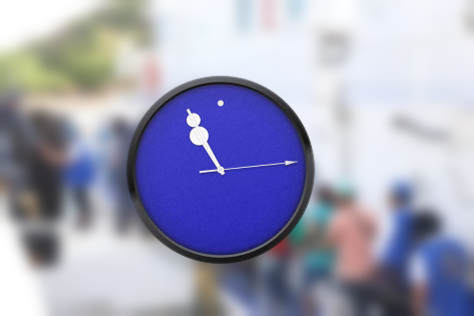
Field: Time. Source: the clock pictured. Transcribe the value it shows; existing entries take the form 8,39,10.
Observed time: 10,55,14
